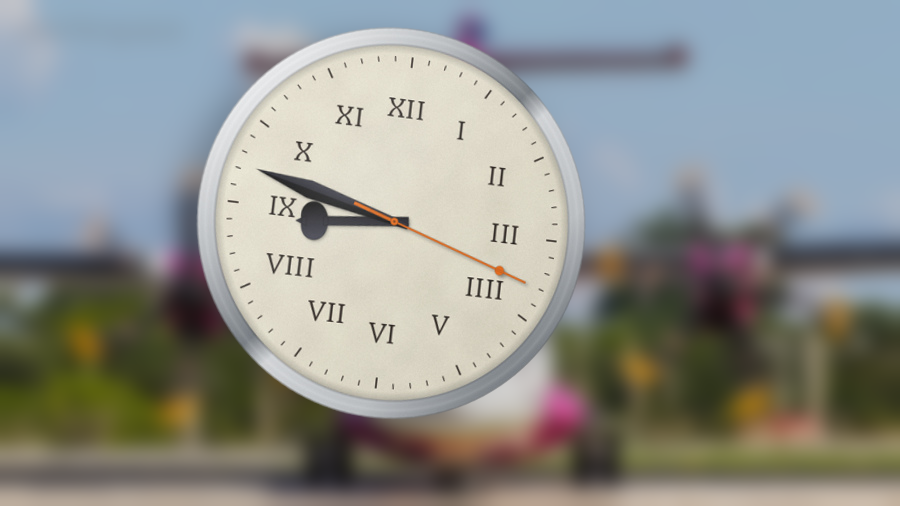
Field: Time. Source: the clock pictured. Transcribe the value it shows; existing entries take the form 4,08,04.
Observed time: 8,47,18
